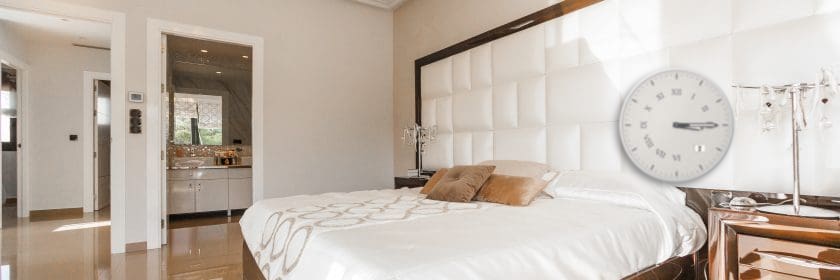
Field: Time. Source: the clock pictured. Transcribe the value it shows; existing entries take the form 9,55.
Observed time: 3,15
